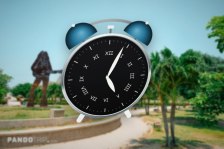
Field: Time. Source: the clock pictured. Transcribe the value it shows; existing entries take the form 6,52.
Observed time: 5,04
